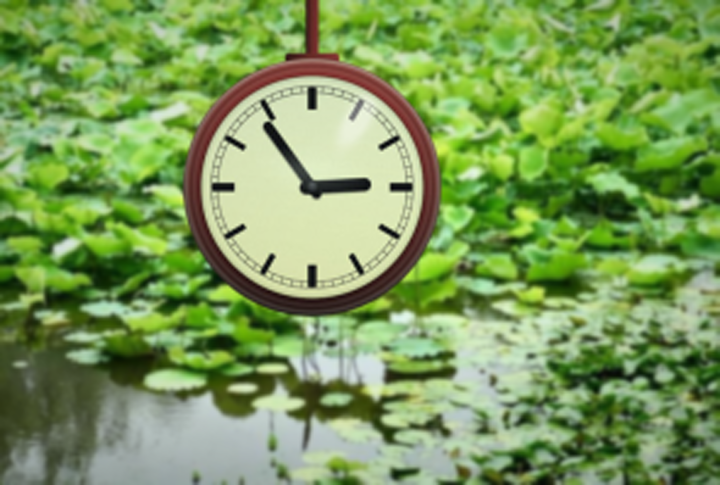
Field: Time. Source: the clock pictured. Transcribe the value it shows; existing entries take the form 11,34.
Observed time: 2,54
